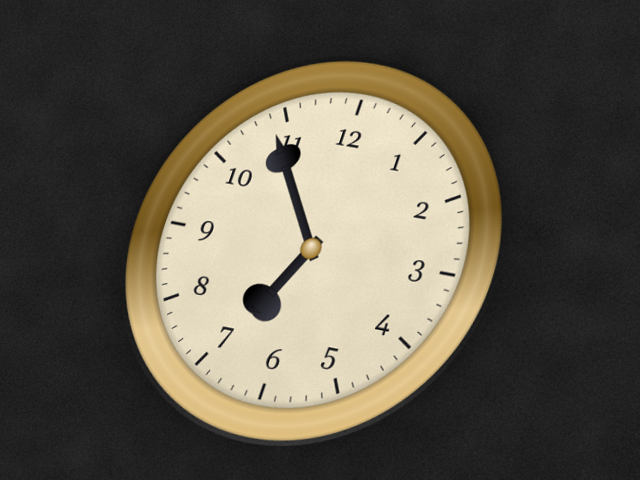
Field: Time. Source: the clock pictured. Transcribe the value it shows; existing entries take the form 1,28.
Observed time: 6,54
